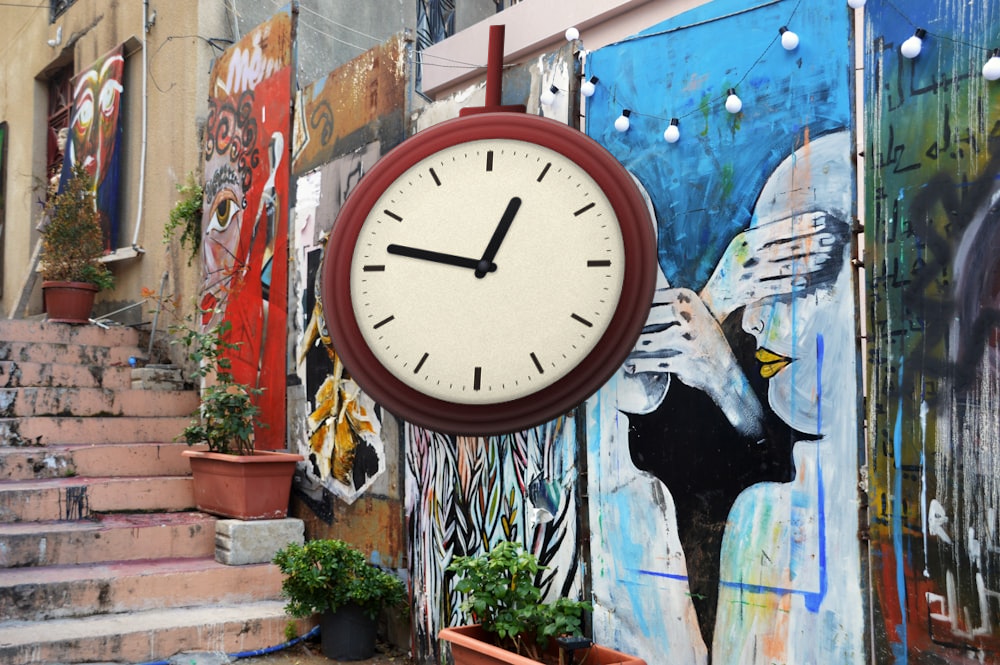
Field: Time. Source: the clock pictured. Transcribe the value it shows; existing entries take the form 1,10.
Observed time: 12,47
